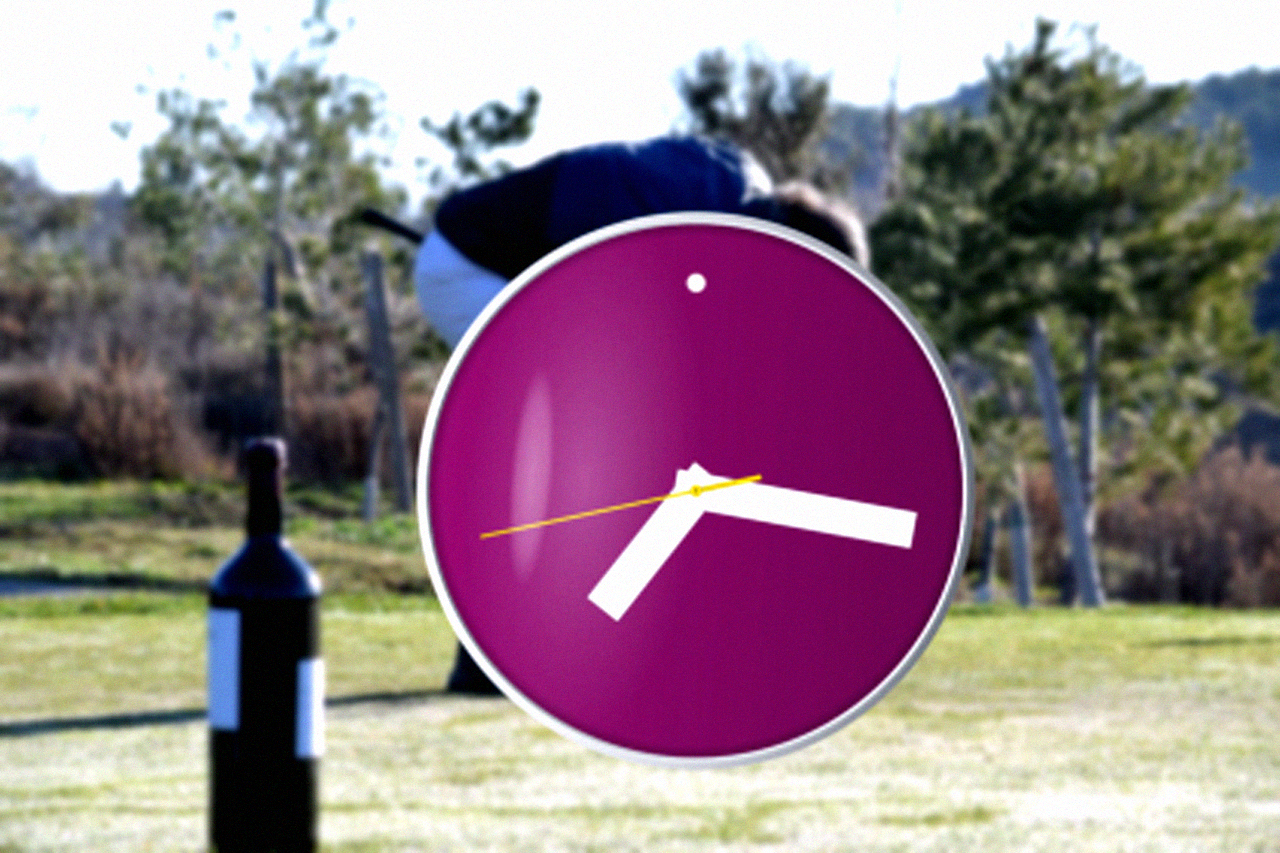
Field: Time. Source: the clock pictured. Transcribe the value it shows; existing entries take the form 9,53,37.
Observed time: 7,16,43
